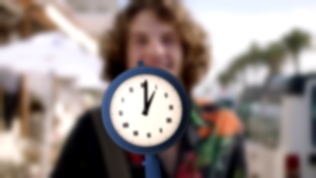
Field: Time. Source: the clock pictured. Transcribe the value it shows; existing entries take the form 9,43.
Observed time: 1,01
